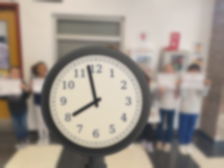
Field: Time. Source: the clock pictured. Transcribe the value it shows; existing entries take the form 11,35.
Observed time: 7,58
